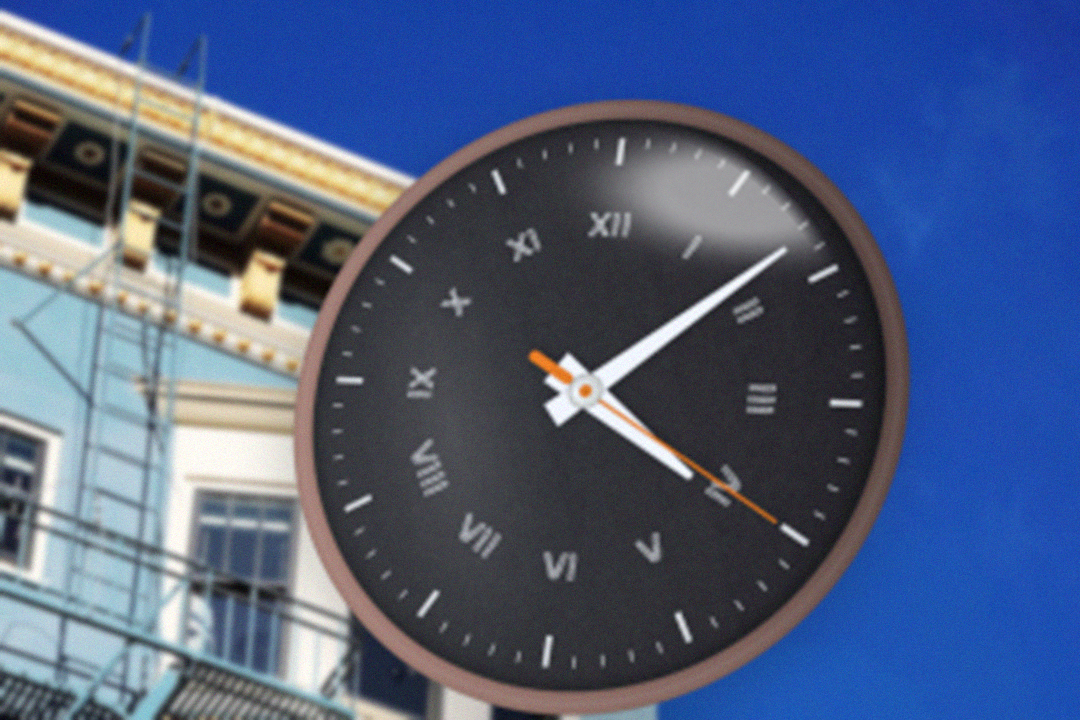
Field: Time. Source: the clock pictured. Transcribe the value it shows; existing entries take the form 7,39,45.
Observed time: 4,08,20
